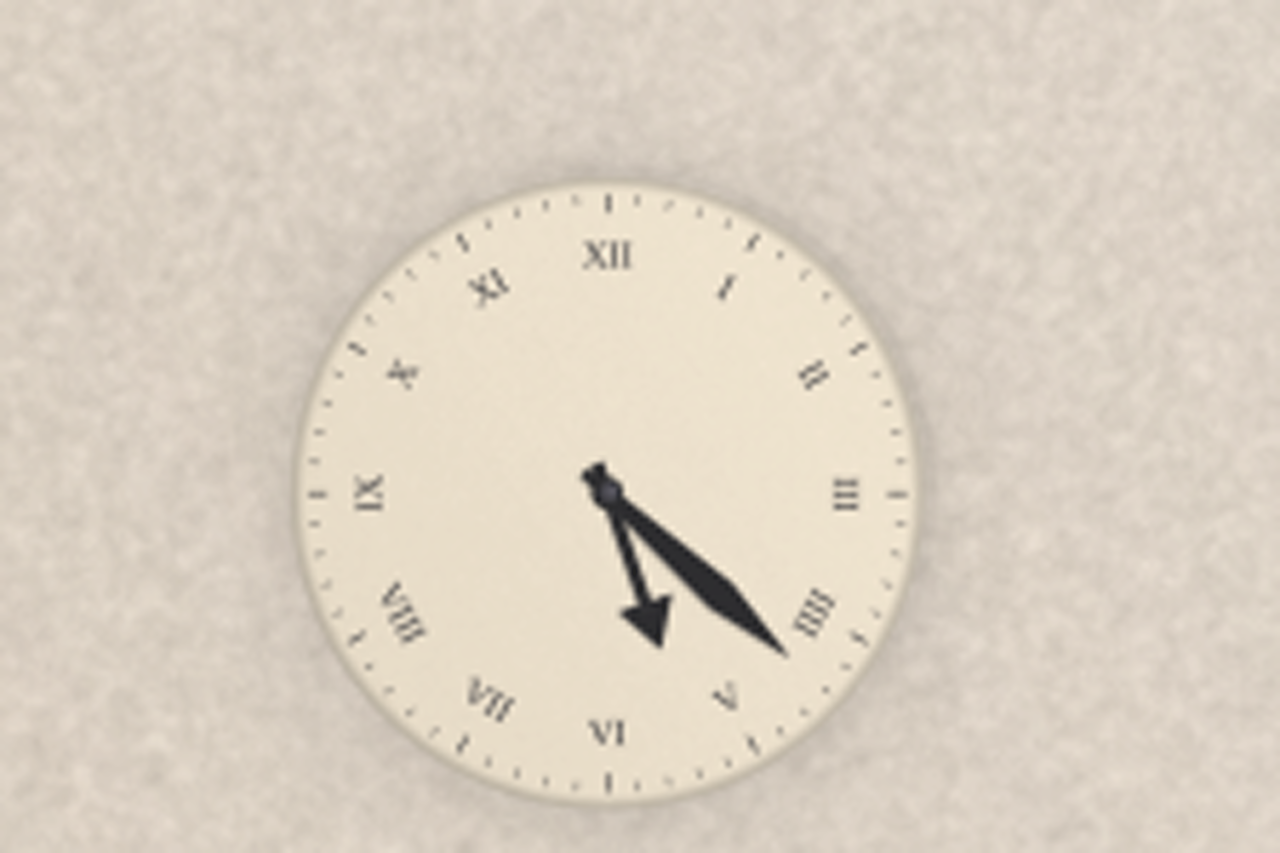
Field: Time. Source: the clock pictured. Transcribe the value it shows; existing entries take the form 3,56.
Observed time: 5,22
